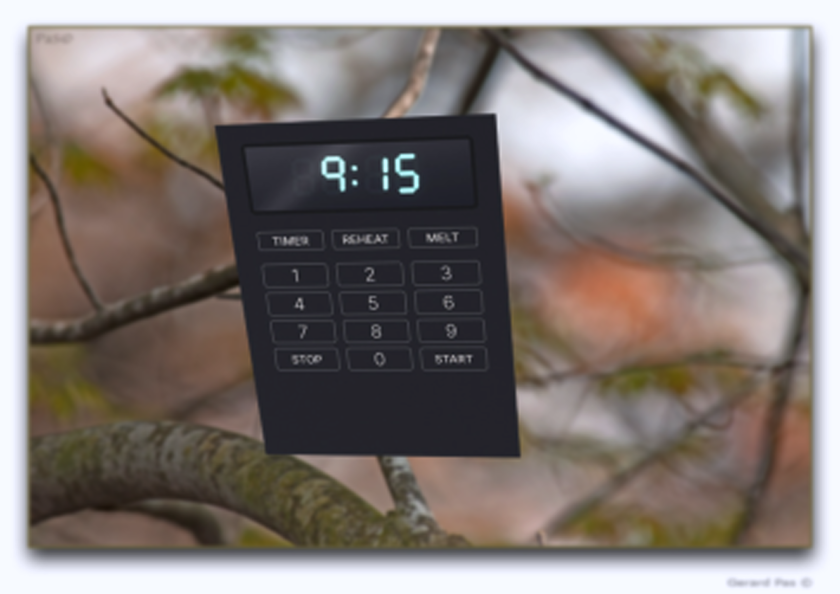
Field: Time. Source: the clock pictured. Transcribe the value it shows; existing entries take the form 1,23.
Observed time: 9,15
